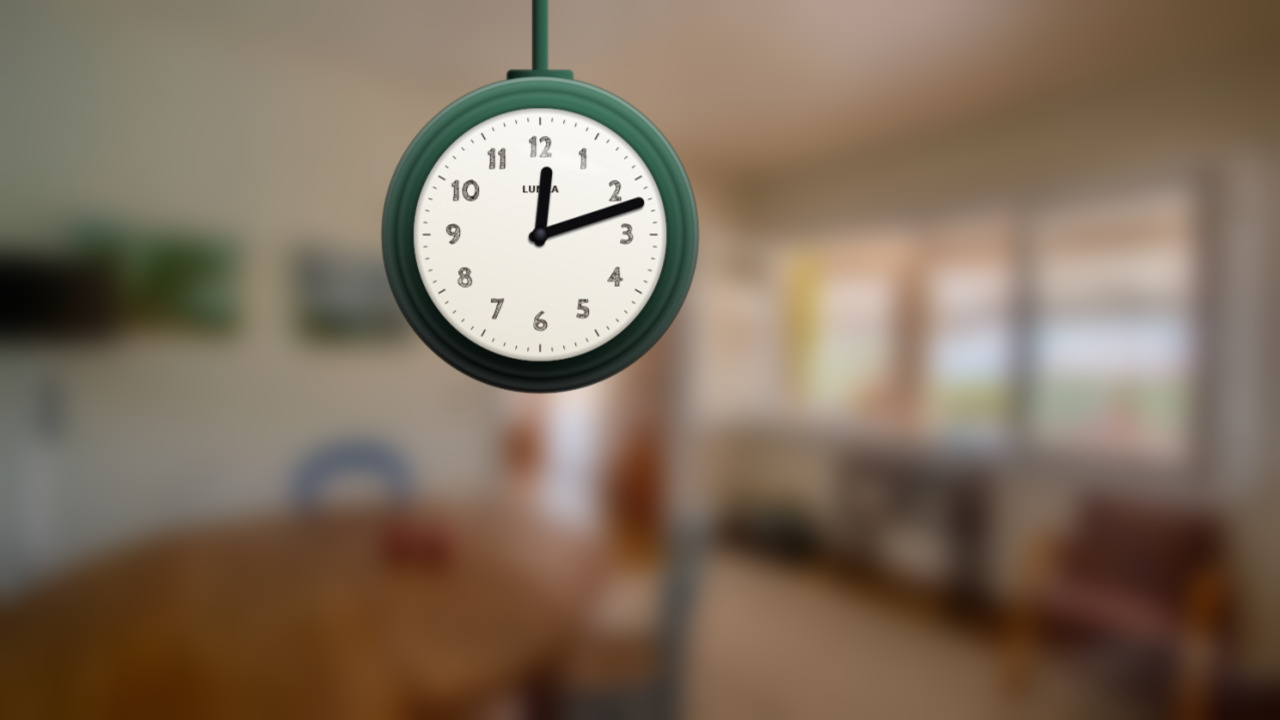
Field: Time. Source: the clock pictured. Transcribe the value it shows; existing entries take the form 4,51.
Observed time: 12,12
